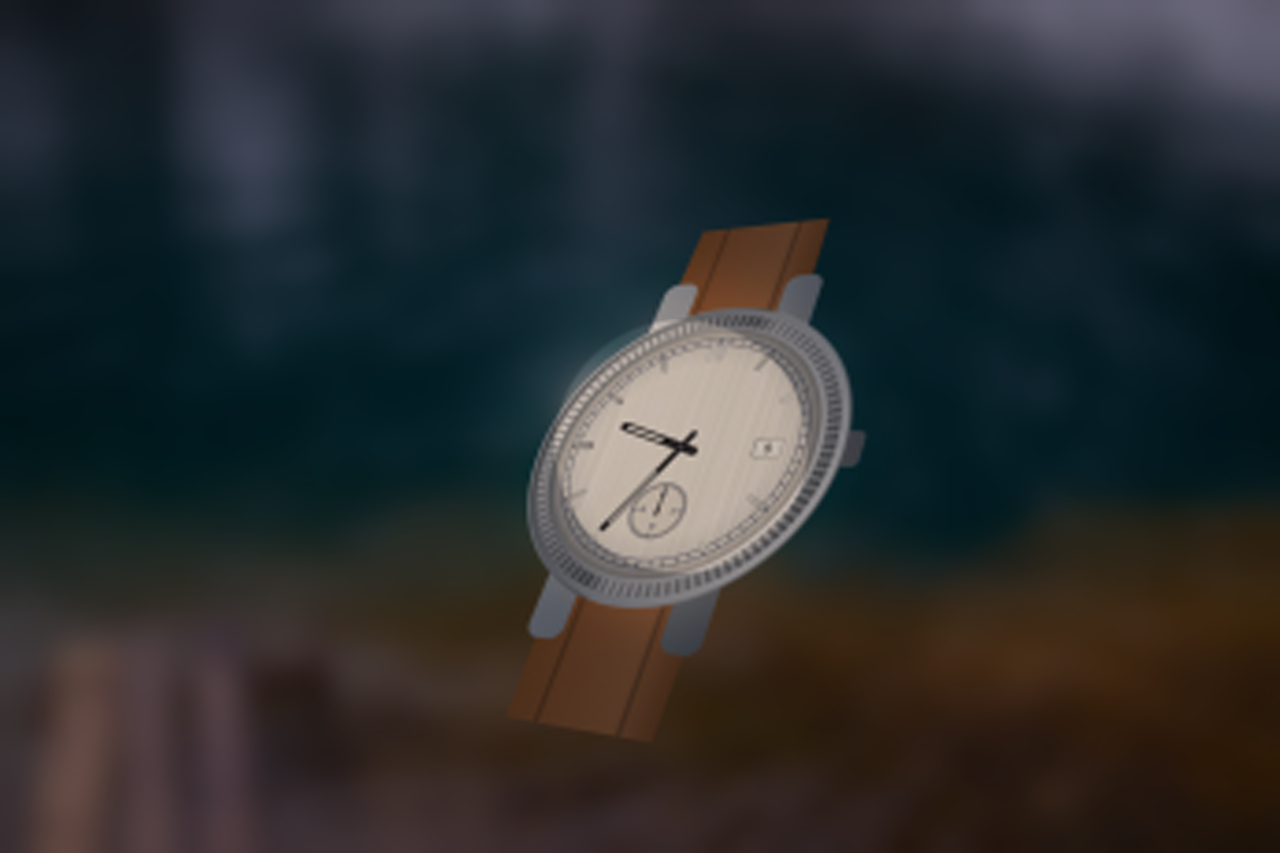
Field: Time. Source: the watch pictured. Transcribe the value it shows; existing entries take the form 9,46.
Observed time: 9,35
